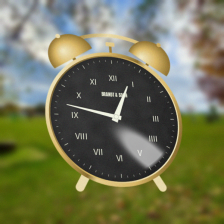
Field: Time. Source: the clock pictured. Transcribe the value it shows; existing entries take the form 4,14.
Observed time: 12,47
